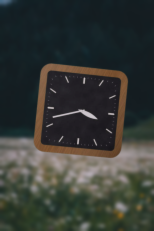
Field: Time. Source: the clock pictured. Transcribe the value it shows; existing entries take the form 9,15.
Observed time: 3,42
